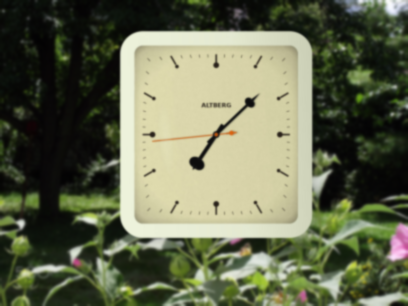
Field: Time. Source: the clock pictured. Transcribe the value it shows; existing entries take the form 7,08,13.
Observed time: 7,07,44
